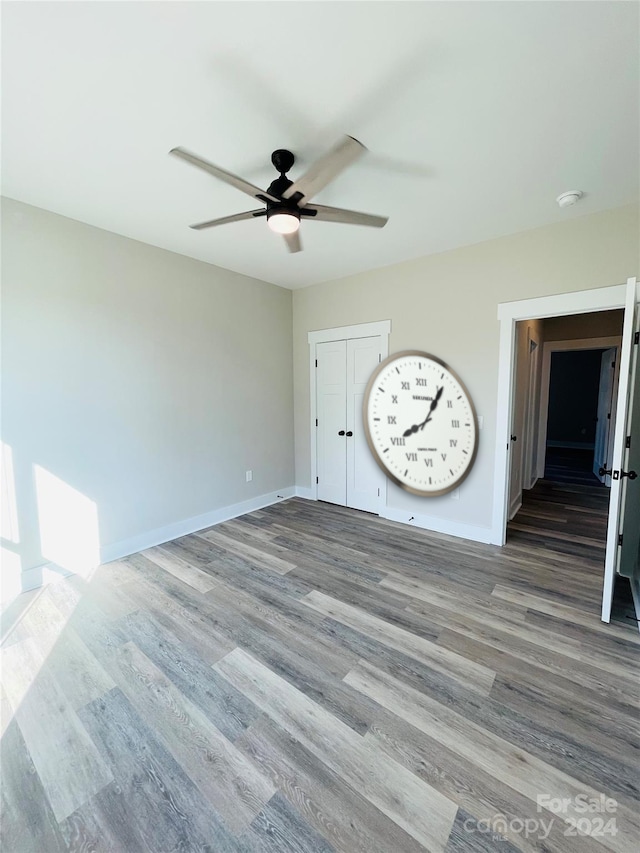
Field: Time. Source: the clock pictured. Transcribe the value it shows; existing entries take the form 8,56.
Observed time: 8,06
